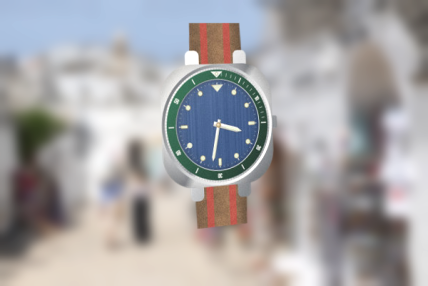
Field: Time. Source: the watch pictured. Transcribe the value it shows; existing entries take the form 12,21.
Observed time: 3,32
